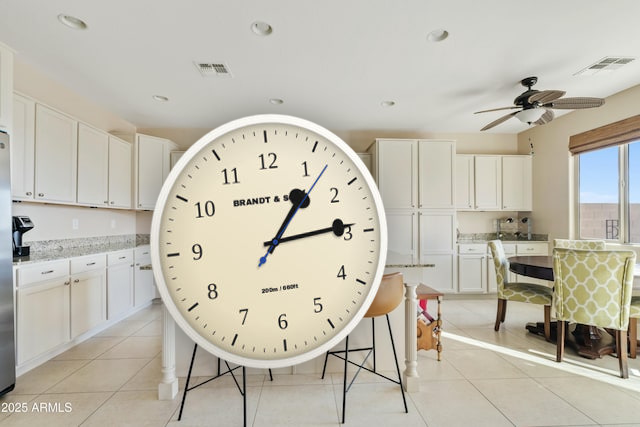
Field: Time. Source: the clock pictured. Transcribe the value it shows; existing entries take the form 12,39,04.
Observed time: 1,14,07
